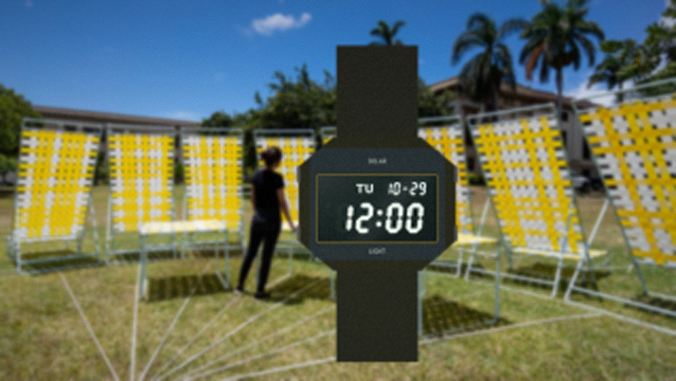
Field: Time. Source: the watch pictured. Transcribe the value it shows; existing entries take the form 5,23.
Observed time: 12,00
